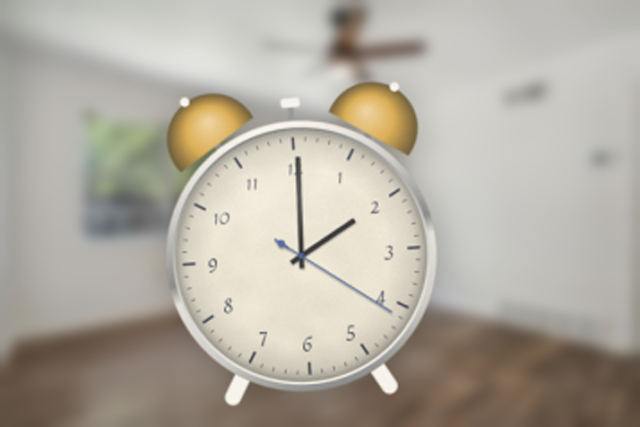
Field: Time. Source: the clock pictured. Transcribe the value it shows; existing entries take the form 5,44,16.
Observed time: 2,00,21
